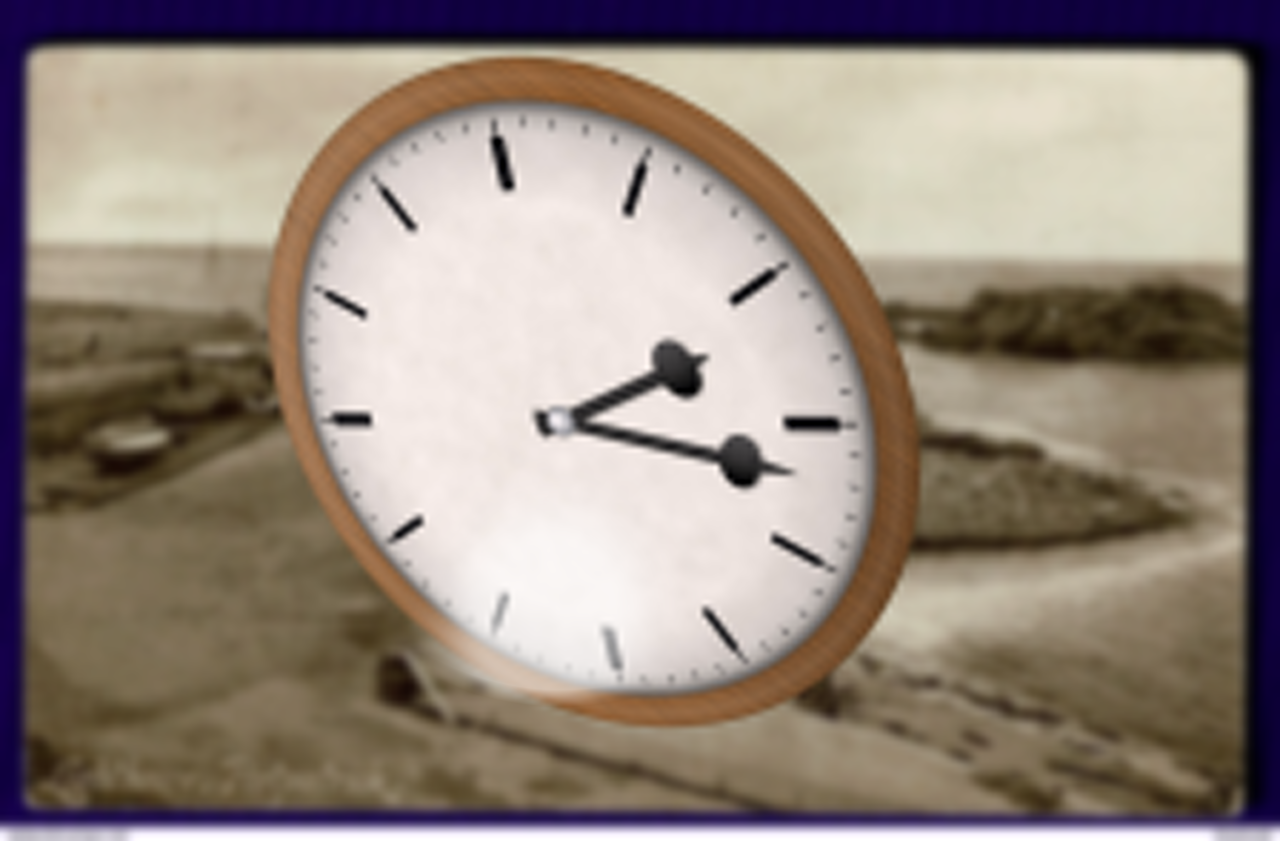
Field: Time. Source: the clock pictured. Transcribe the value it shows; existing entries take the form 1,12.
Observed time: 2,17
